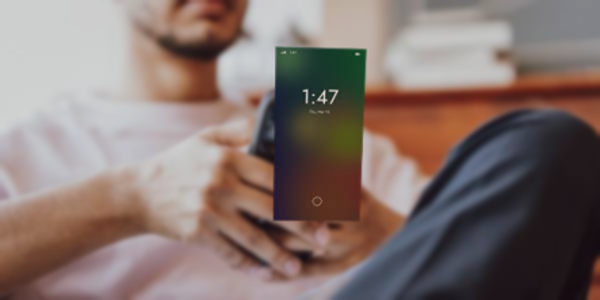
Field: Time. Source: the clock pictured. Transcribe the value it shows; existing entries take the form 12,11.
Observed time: 1,47
